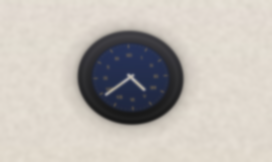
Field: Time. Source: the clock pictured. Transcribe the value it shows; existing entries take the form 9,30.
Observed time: 4,39
